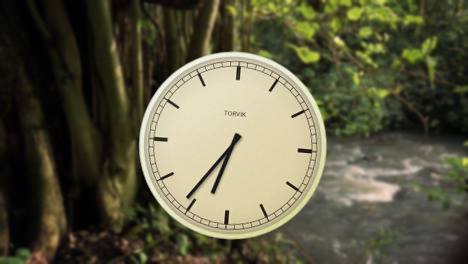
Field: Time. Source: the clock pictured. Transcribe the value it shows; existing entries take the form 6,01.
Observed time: 6,36
